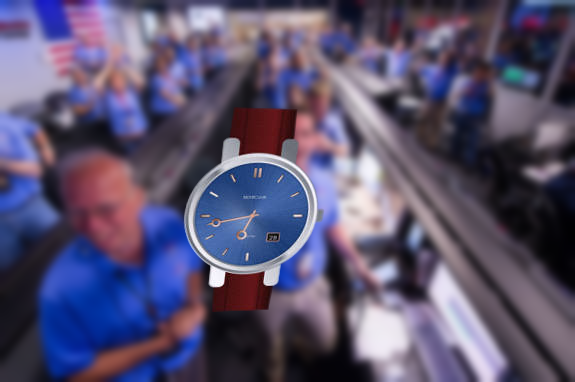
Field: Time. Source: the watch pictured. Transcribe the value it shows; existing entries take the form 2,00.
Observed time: 6,43
